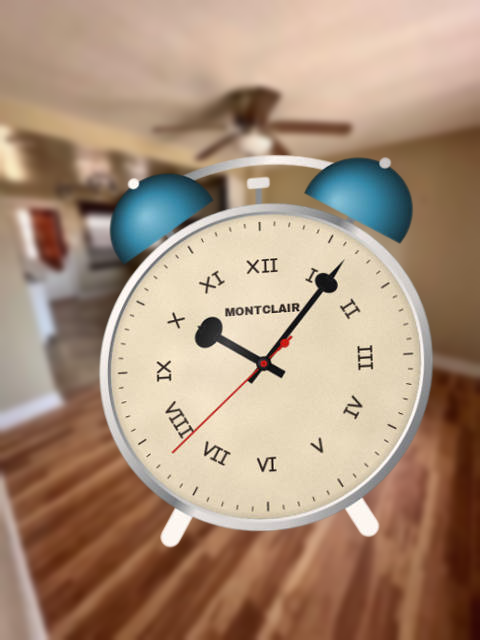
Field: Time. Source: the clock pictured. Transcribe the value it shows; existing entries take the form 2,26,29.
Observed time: 10,06,38
